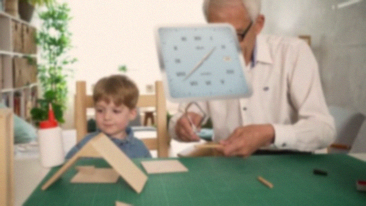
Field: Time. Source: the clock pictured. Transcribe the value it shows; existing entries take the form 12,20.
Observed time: 1,38
